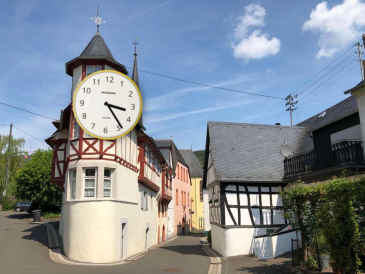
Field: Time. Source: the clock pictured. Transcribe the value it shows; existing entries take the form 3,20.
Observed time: 3,24
